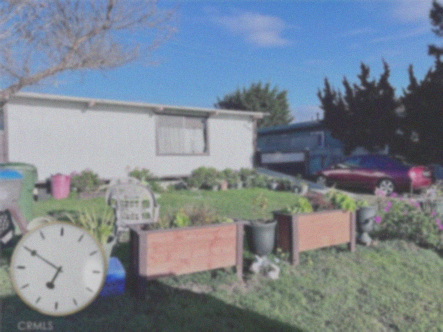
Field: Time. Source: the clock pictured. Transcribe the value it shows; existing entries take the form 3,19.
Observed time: 6,50
